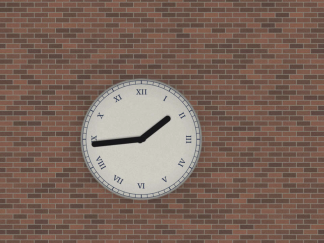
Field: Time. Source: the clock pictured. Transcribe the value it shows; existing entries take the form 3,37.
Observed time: 1,44
